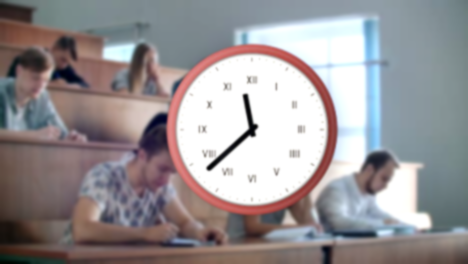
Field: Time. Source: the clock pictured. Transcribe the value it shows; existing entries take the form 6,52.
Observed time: 11,38
